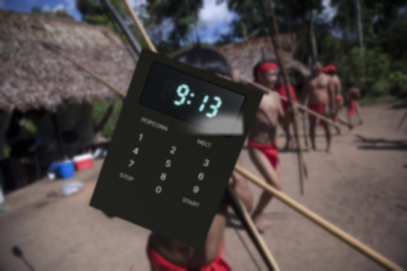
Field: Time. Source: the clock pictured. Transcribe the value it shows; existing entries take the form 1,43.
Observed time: 9,13
